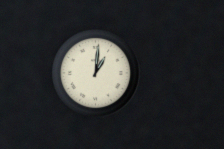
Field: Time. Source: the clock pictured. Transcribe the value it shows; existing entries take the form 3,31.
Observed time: 1,01
